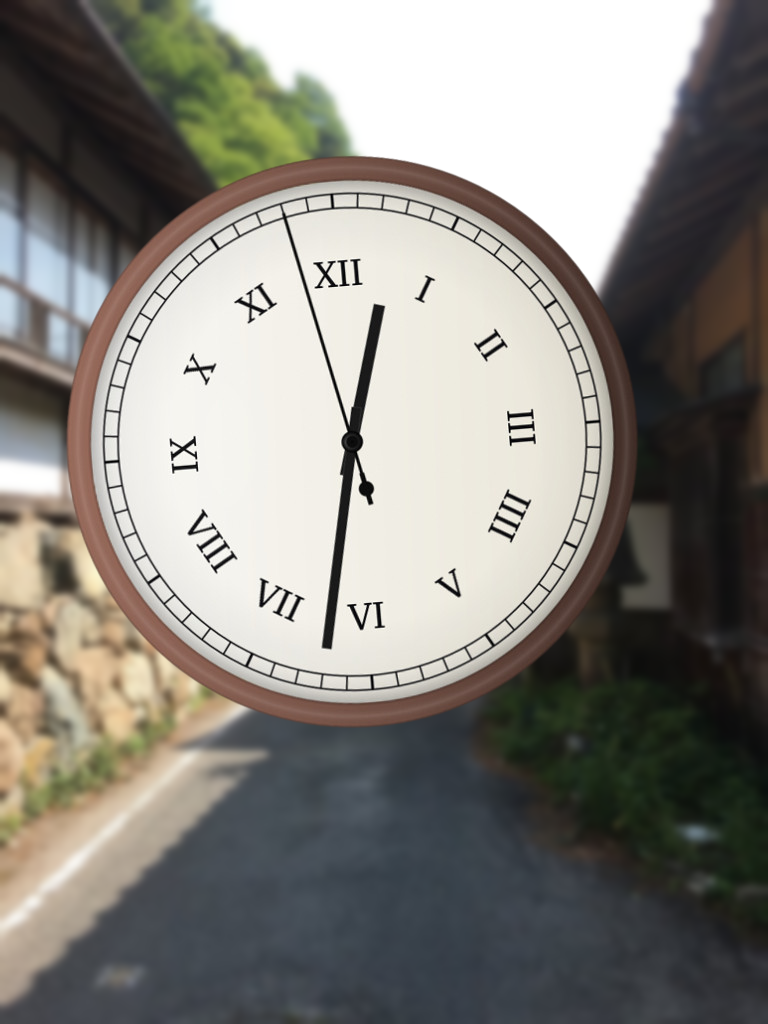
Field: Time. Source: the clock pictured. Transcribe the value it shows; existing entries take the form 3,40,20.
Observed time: 12,31,58
